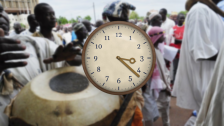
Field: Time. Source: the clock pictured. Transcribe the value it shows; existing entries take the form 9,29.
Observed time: 3,22
